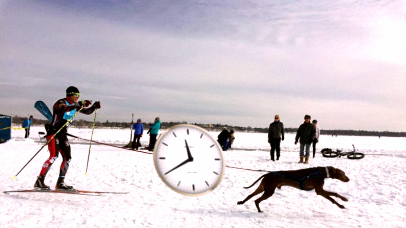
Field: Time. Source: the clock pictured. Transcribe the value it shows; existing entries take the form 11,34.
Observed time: 11,40
